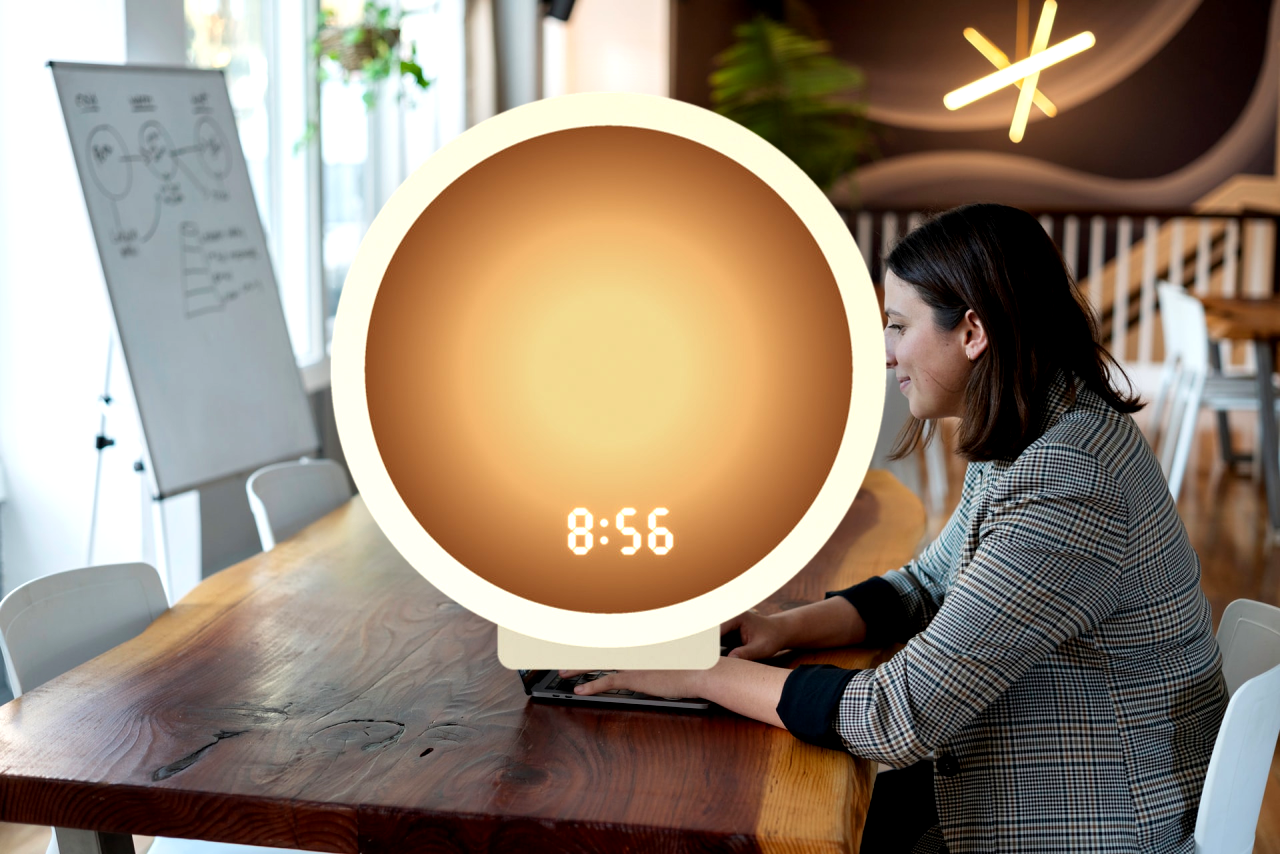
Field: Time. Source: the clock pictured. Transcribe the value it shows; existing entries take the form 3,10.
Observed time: 8,56
